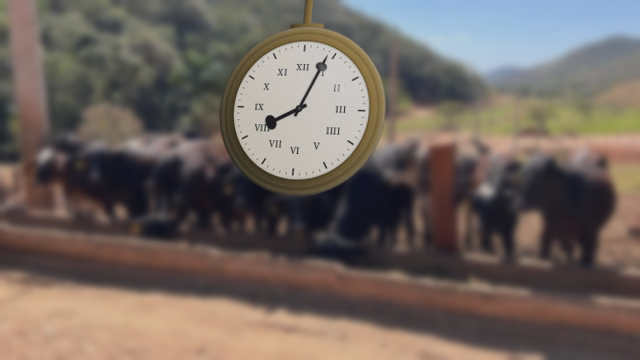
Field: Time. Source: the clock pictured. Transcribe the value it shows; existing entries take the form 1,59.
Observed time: 8,04
